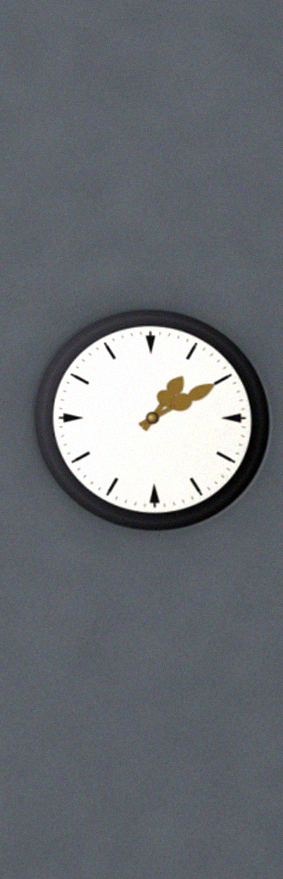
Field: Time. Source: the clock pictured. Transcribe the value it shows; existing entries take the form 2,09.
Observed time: 1,10
